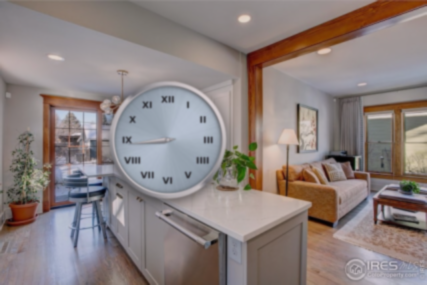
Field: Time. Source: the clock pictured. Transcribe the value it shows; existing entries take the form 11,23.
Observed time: 8,44
